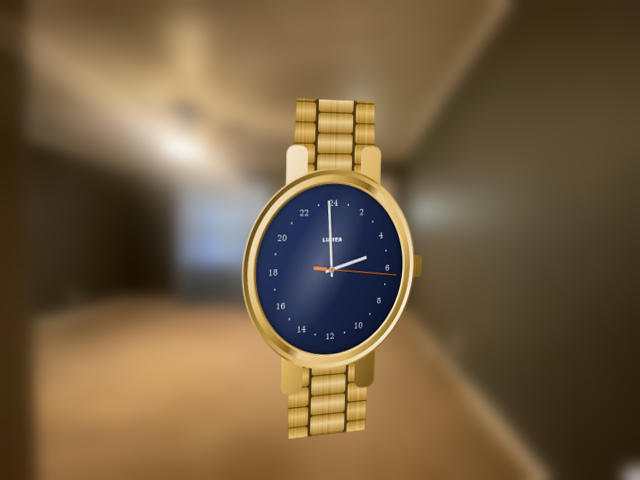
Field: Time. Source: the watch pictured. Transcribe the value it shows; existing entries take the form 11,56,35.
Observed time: 4,59,16
